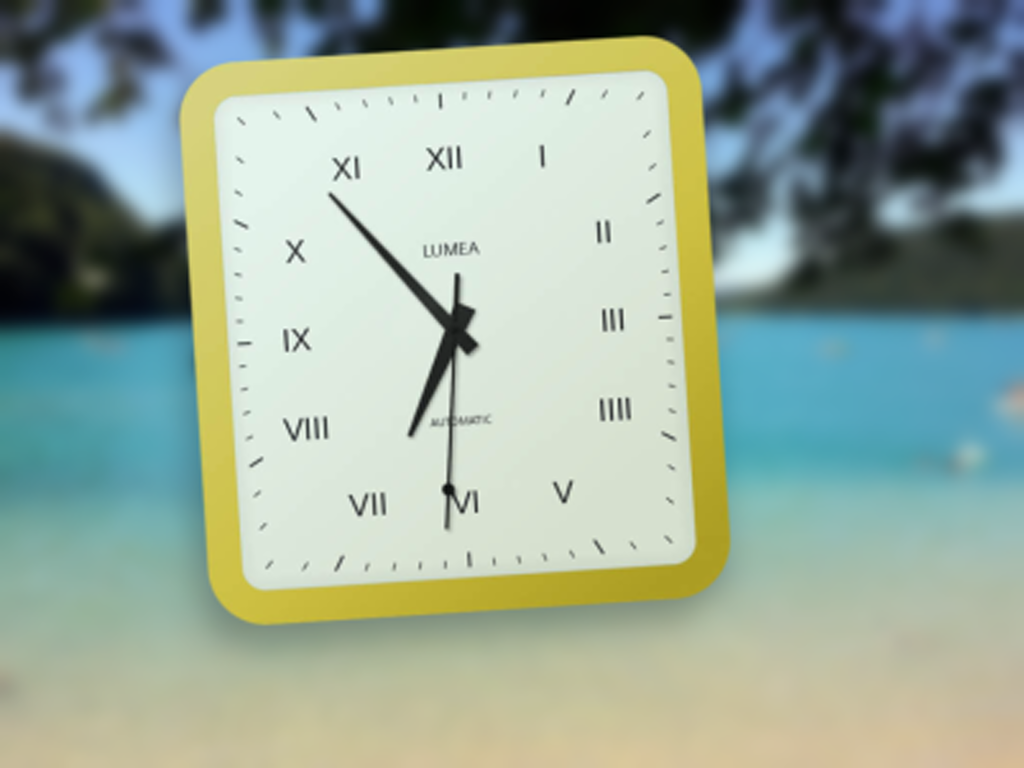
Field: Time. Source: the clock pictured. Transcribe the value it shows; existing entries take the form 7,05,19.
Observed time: 6,53,31
